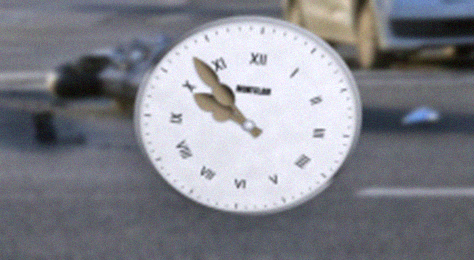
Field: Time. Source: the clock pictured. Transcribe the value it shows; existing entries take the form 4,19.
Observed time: 9,53
